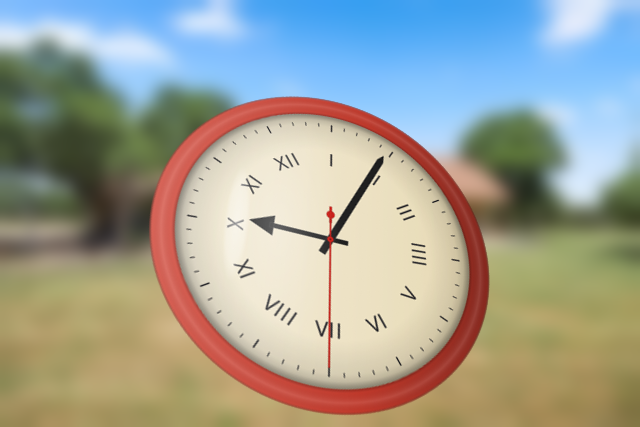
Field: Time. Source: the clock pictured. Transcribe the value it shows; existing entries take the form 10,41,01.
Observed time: 10,09,35
